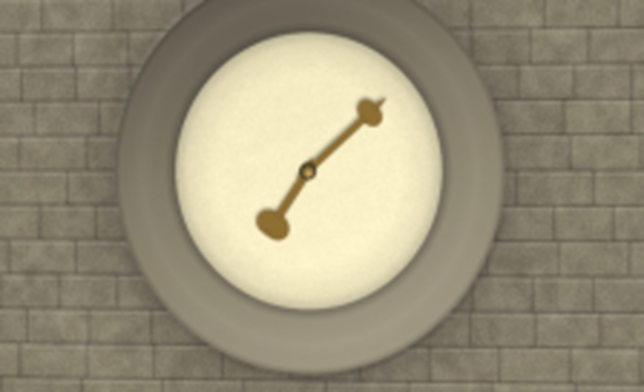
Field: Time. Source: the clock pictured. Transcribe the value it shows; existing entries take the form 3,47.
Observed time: 7,08
